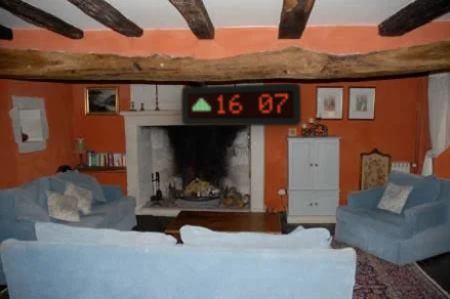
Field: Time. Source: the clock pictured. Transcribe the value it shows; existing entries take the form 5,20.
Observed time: 16,07
